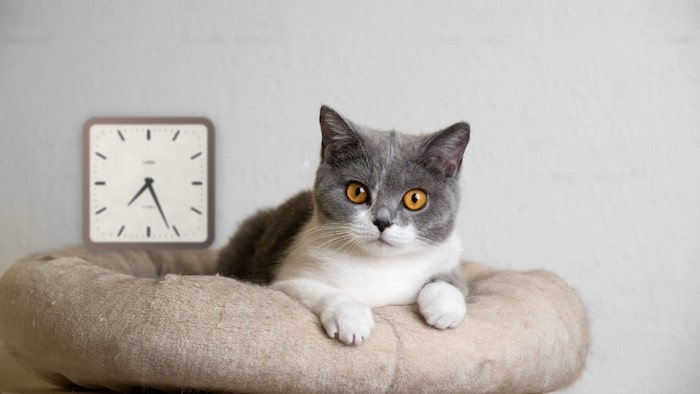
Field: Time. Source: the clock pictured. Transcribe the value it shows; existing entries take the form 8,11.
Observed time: 7,26
